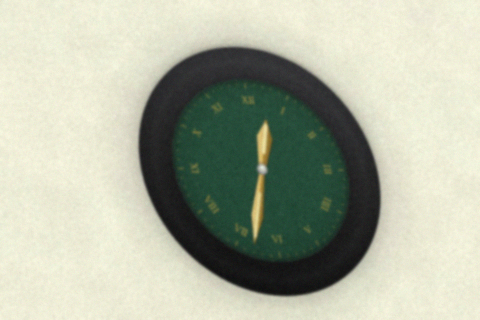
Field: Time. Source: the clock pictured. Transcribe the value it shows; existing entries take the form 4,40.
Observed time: 12,33
